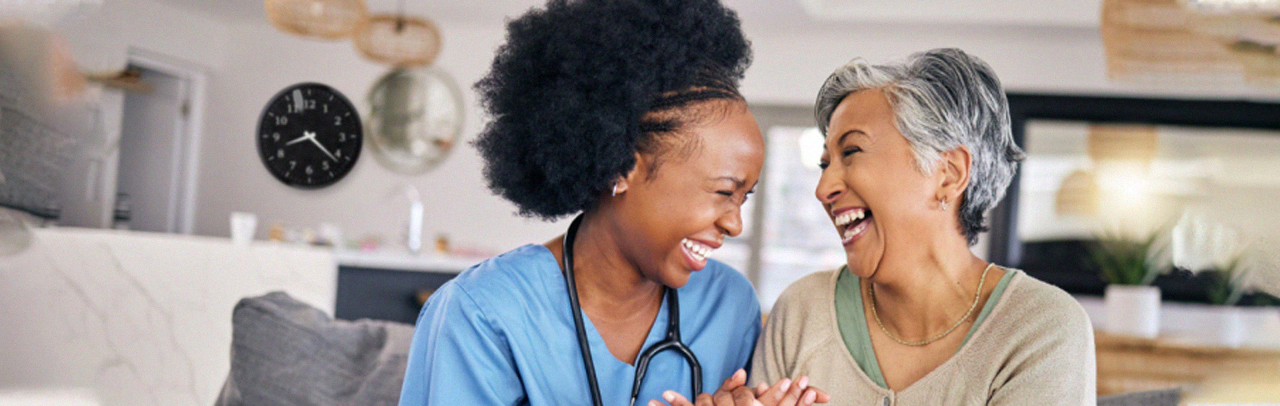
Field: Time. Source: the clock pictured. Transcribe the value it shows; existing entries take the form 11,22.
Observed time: 8,22
